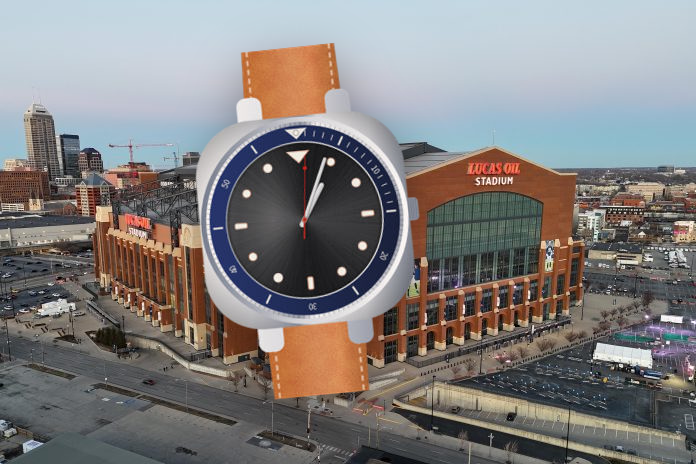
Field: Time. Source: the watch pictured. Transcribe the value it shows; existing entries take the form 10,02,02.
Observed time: 1,04,01
